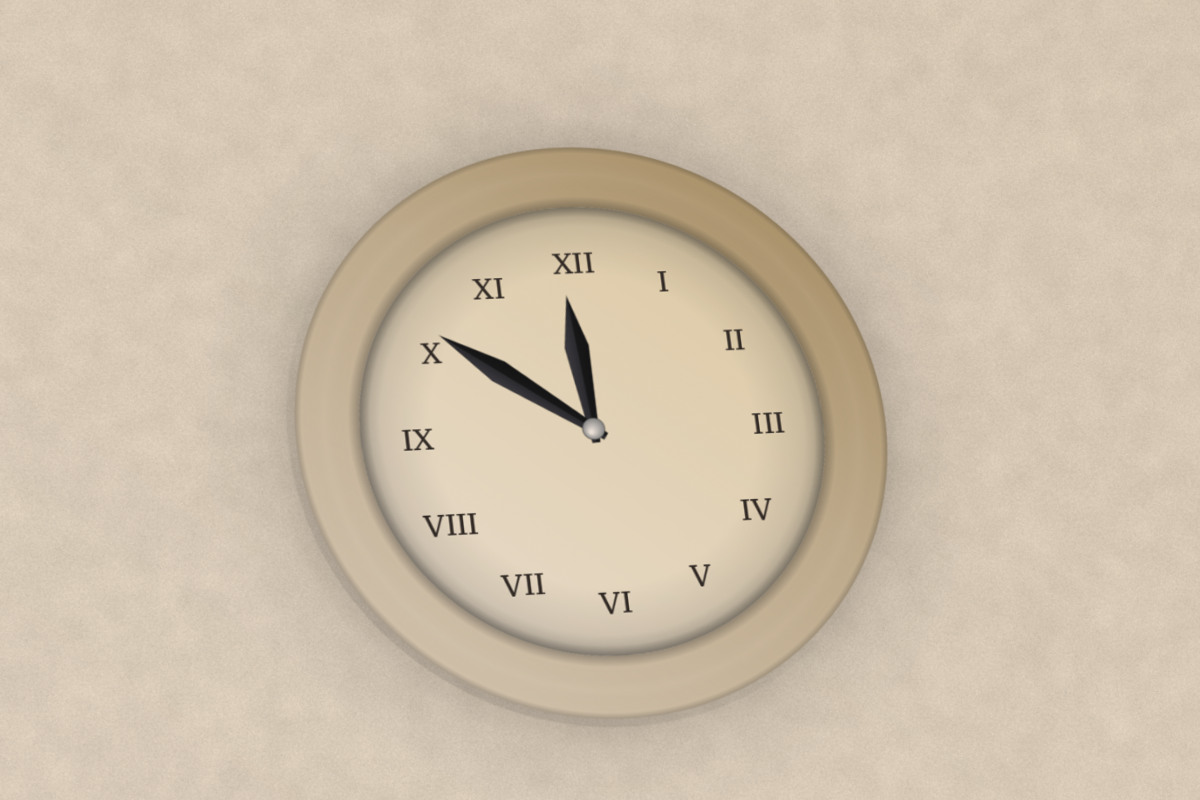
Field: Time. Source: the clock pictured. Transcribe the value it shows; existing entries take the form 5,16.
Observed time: 11,51
